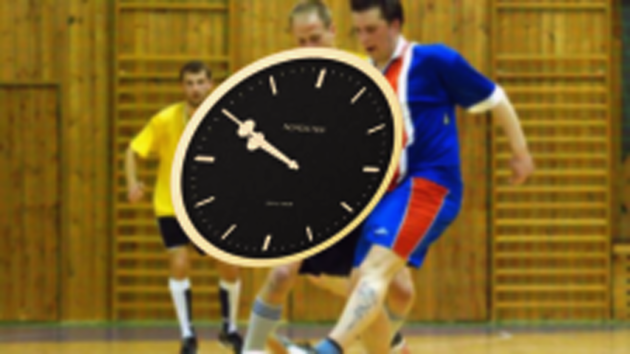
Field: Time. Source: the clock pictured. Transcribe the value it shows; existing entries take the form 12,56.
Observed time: 9,50
